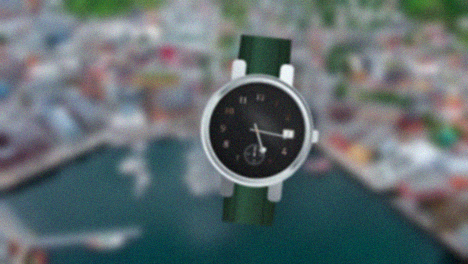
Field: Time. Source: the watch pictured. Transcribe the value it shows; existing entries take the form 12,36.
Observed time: 5,16
